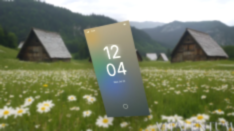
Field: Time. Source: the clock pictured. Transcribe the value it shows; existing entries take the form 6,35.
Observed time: 12,04
